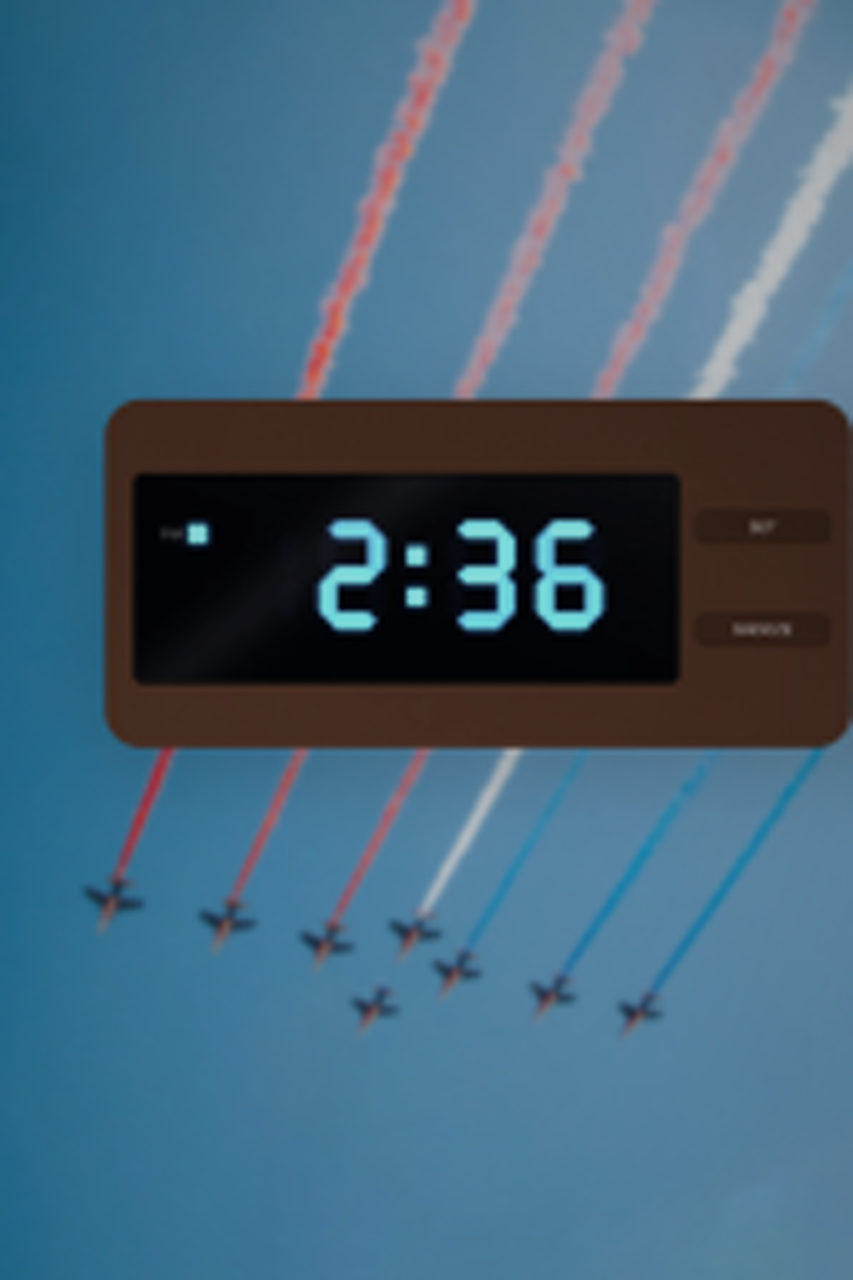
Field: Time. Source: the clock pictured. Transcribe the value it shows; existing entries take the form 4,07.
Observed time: 2,36
